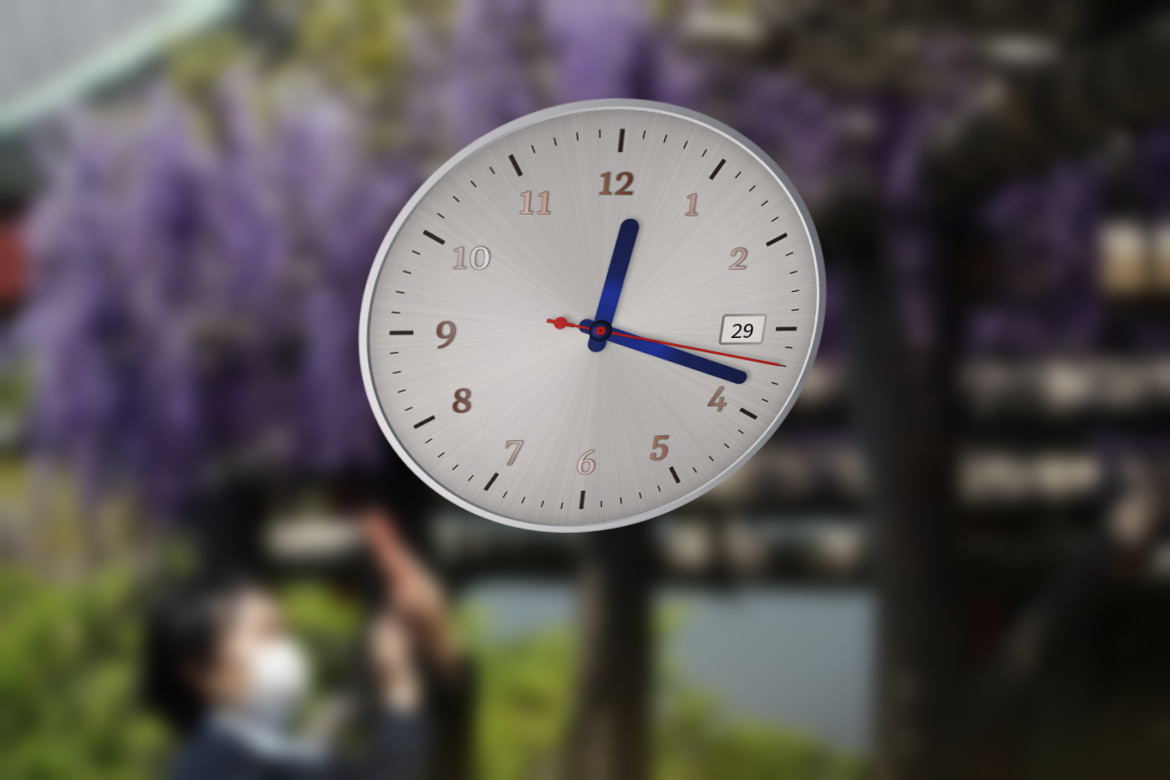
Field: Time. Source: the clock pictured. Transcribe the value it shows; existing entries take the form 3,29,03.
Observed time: 12,18,17
